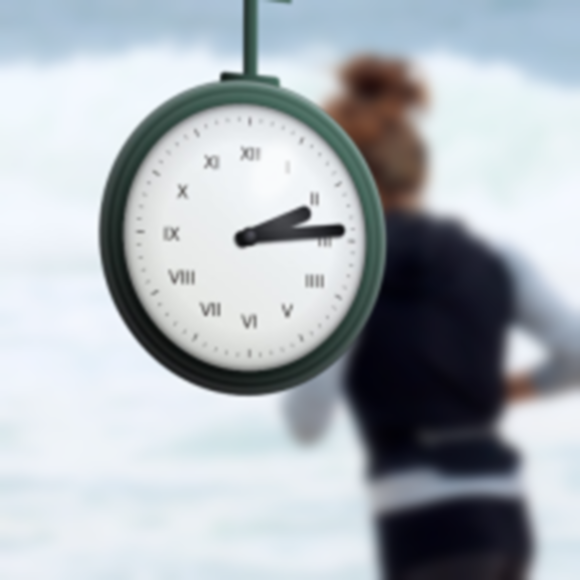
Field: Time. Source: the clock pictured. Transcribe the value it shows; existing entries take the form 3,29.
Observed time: 2,14
